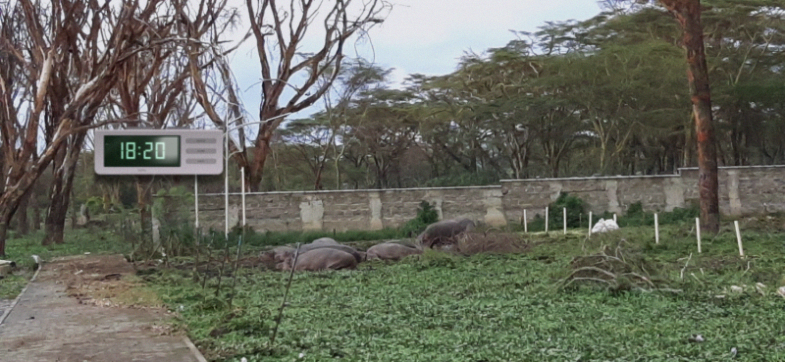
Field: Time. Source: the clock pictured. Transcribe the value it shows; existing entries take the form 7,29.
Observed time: 18,20
